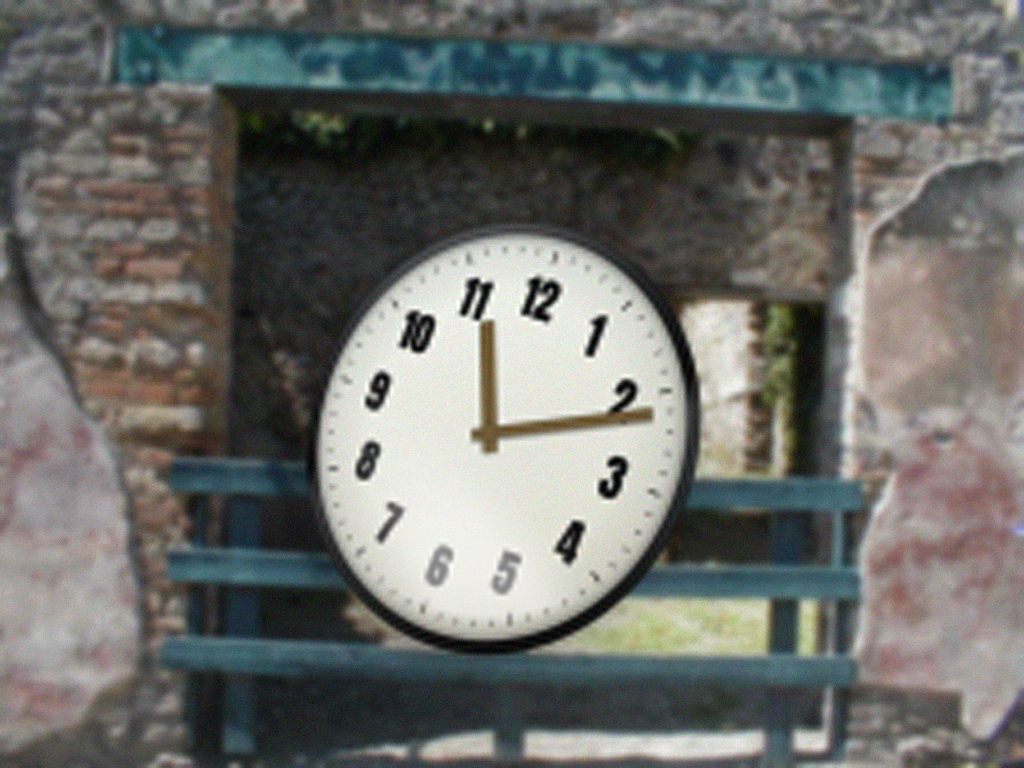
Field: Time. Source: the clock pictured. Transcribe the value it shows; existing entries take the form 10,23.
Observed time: 11,11
